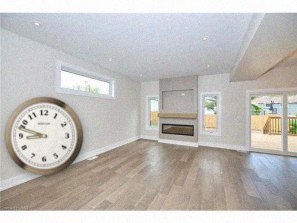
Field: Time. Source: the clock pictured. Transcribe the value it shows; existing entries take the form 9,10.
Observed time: 8,48
